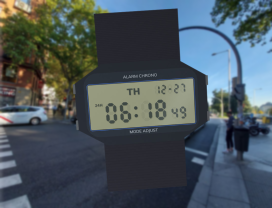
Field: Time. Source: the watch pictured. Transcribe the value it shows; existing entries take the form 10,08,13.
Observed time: 6,18,49
